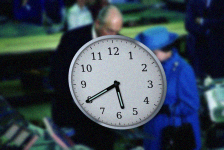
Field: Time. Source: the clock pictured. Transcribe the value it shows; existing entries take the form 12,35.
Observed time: 5,40
